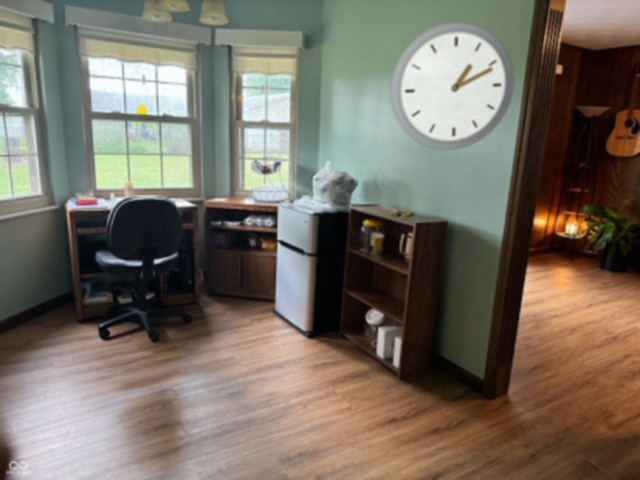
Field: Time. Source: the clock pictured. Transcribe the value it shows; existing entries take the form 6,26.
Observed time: 1,11
